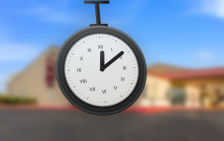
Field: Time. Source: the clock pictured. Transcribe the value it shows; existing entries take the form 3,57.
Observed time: 12,09
